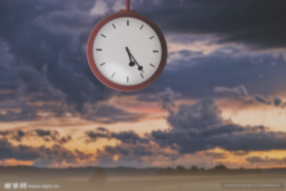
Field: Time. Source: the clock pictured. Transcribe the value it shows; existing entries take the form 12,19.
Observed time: 5,24
